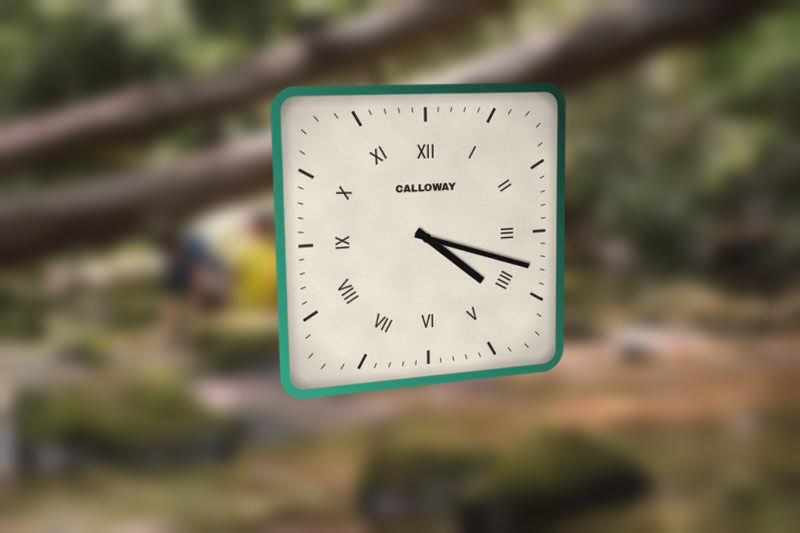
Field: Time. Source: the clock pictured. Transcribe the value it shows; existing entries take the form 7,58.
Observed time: 4,18
